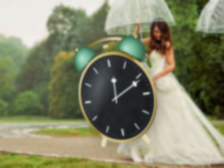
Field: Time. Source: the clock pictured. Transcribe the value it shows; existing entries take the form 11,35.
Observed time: 12,11
